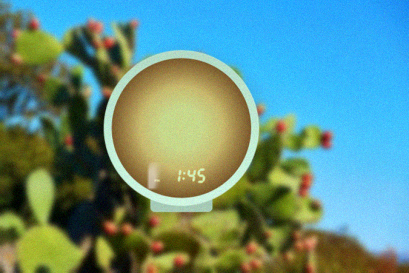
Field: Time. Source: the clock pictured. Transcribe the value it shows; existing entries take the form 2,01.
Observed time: 1,45
